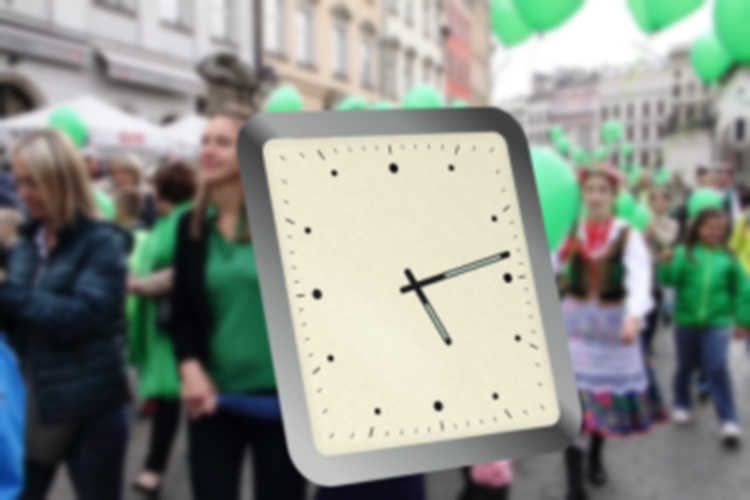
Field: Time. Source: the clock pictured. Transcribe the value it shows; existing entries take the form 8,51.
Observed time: 5,13
